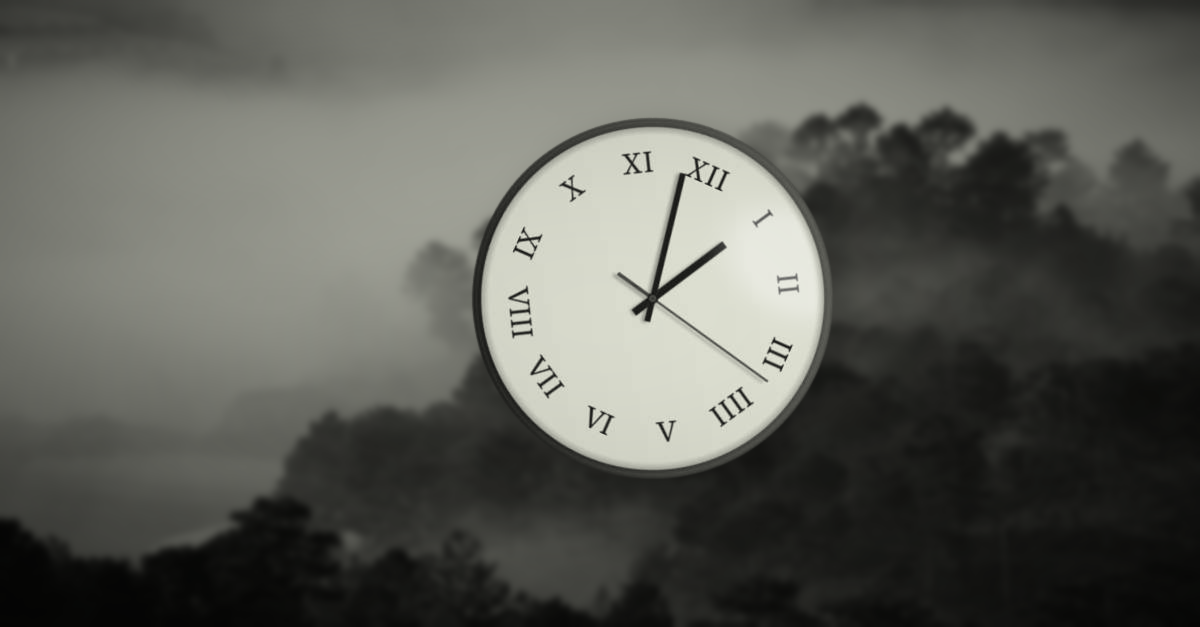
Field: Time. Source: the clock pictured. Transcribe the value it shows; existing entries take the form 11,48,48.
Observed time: 12,58,17
